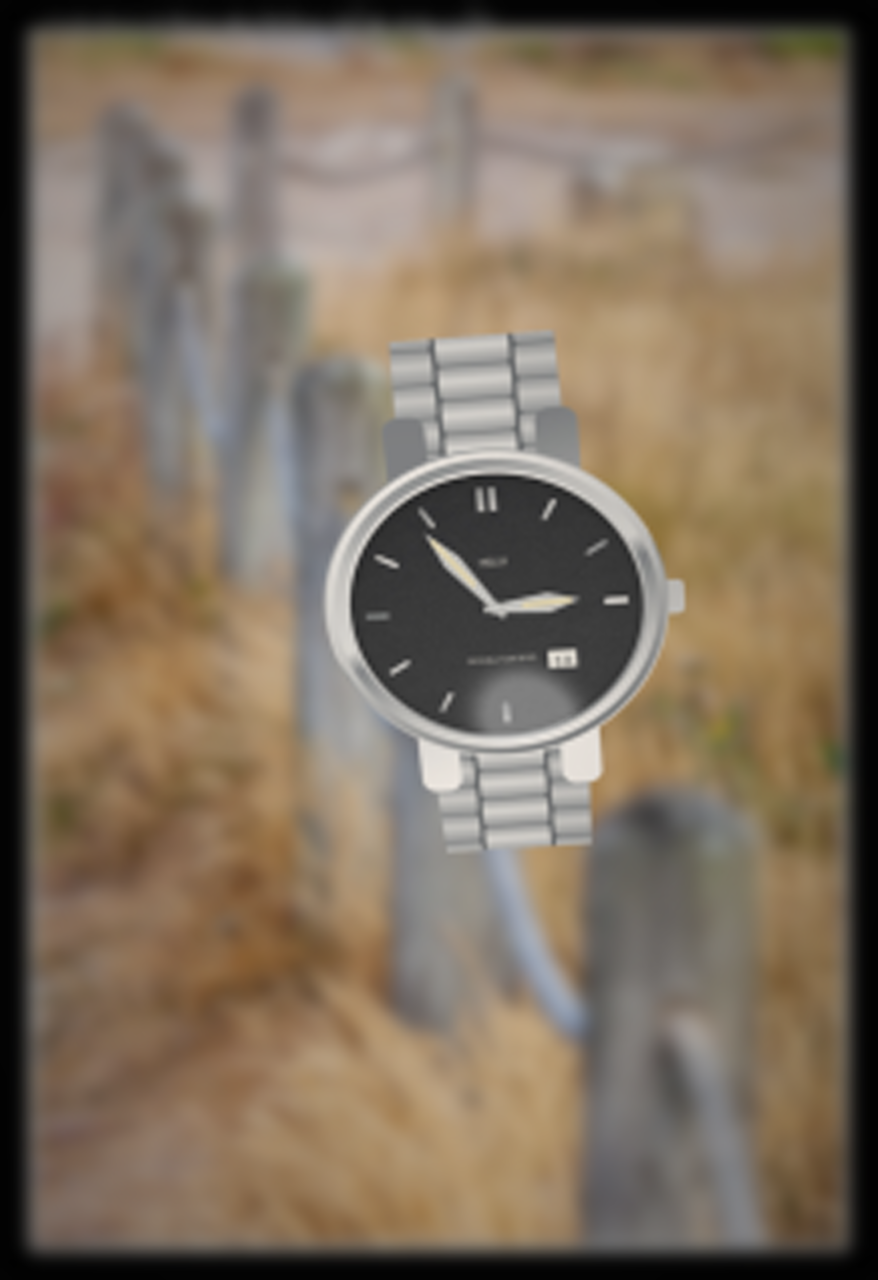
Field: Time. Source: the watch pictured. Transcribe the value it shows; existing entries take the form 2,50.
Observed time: 2,54
